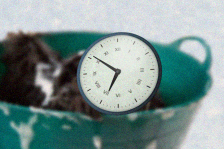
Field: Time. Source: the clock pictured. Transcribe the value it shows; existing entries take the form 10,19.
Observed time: 6,51
